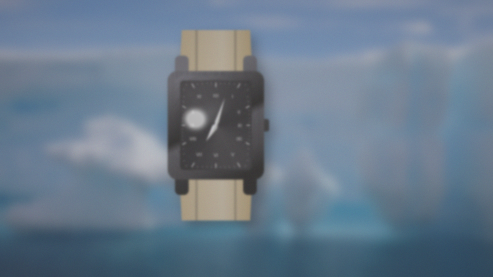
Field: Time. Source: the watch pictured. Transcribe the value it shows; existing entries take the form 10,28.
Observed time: 7,03
